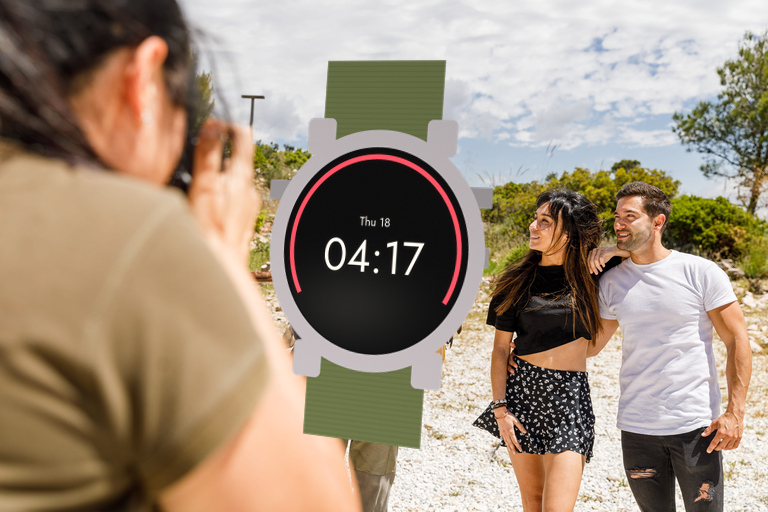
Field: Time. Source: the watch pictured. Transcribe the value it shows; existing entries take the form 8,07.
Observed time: 4,17
